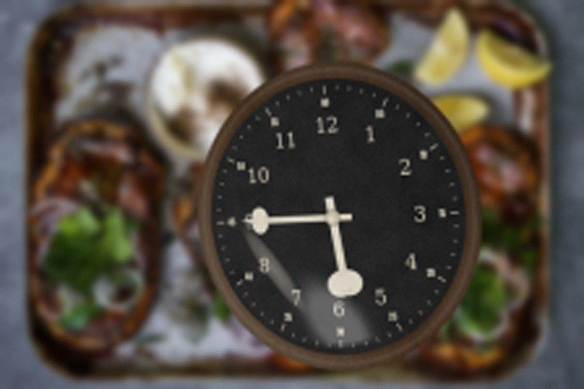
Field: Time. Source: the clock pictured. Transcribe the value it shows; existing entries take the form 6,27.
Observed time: 5,45
